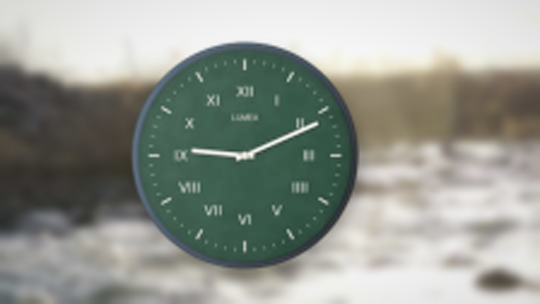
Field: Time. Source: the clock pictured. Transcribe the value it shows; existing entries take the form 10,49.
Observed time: 9,11
